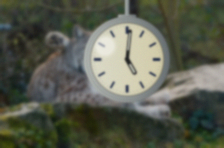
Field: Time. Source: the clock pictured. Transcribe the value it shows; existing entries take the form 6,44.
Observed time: 5,01
